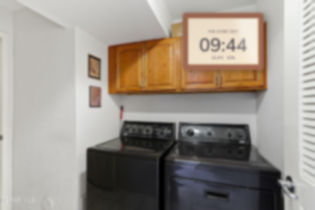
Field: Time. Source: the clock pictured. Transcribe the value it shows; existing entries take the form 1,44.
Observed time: 9,44
